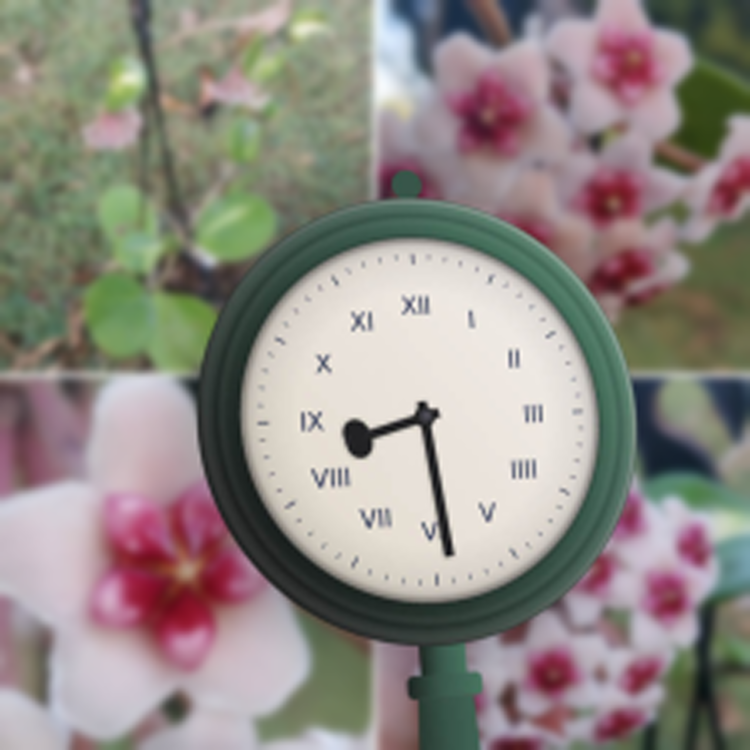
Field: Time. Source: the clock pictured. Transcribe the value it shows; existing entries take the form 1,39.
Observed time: 8,29
